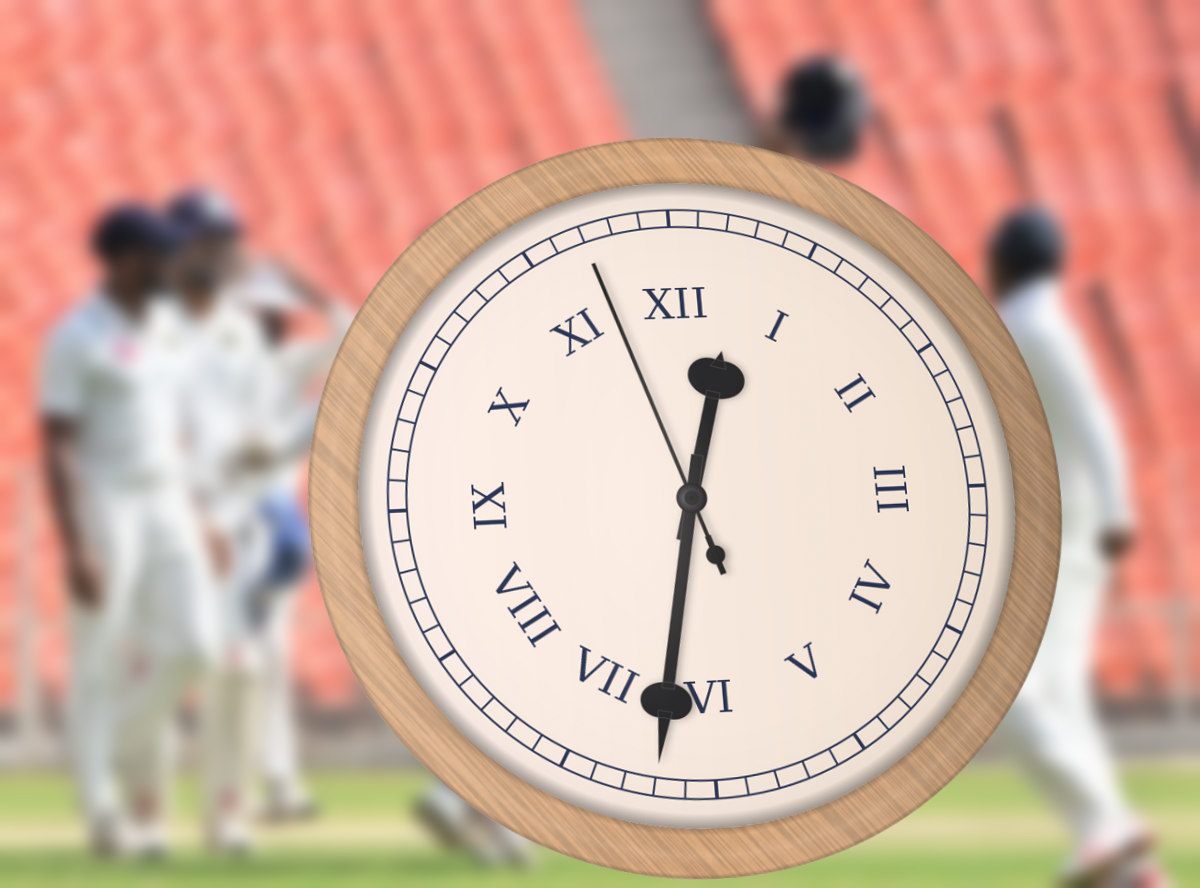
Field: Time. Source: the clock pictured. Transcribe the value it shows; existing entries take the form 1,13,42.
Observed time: 12,31,57
